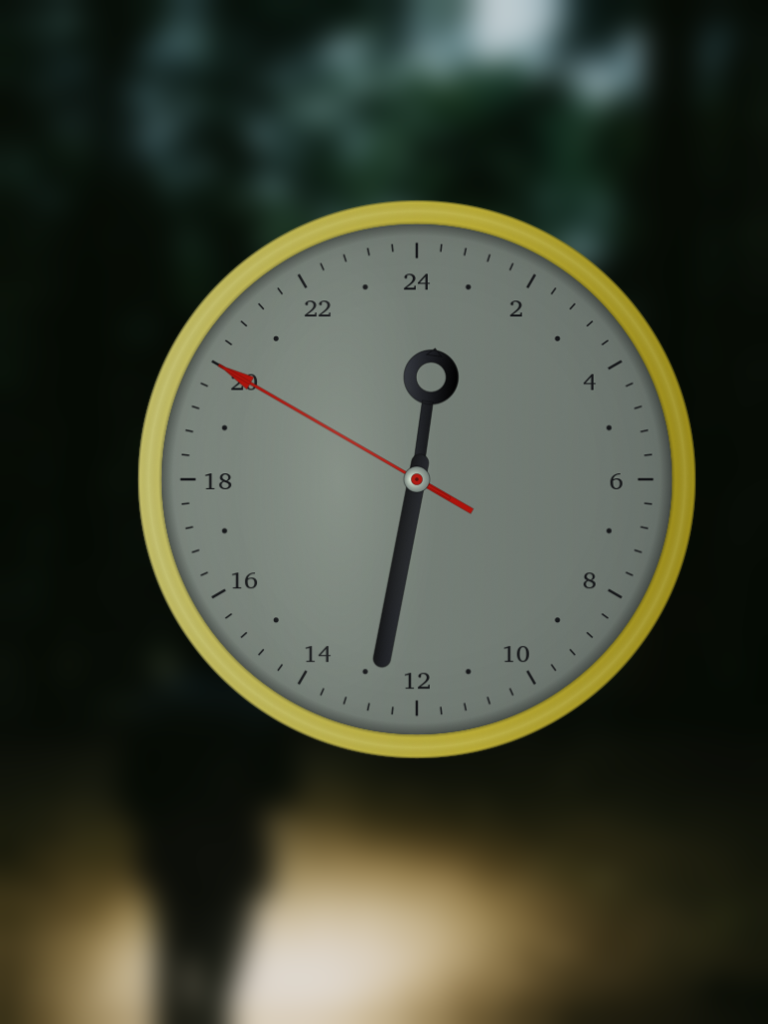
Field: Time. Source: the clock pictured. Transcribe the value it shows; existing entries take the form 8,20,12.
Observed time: 0,31,50
